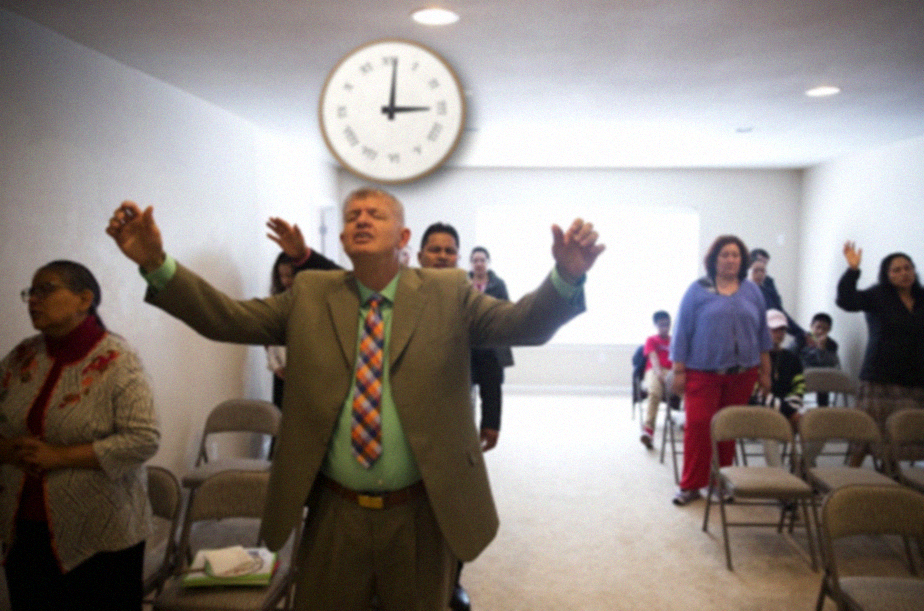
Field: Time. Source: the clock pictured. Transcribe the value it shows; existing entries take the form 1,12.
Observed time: 3,01
